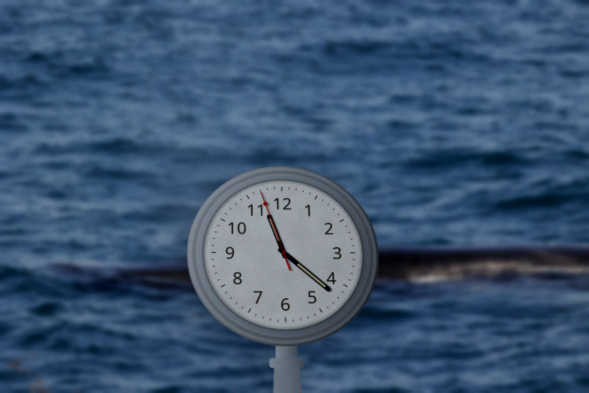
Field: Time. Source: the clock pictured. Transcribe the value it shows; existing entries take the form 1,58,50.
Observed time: 11,21,57
